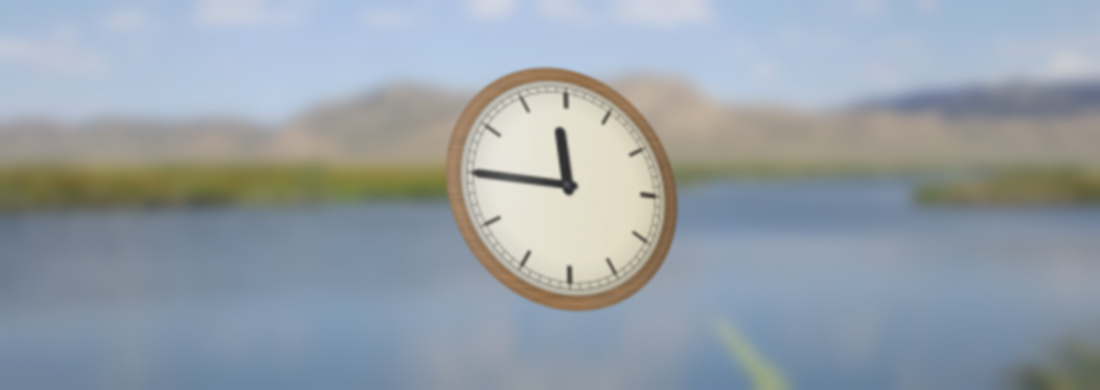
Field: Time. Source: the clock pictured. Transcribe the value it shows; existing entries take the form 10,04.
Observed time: 11,45
